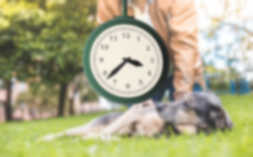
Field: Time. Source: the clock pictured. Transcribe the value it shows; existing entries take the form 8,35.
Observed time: 3,38
